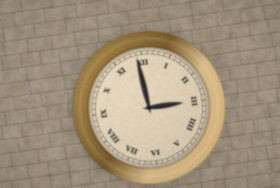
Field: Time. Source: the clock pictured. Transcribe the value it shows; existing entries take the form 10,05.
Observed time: 2,59
